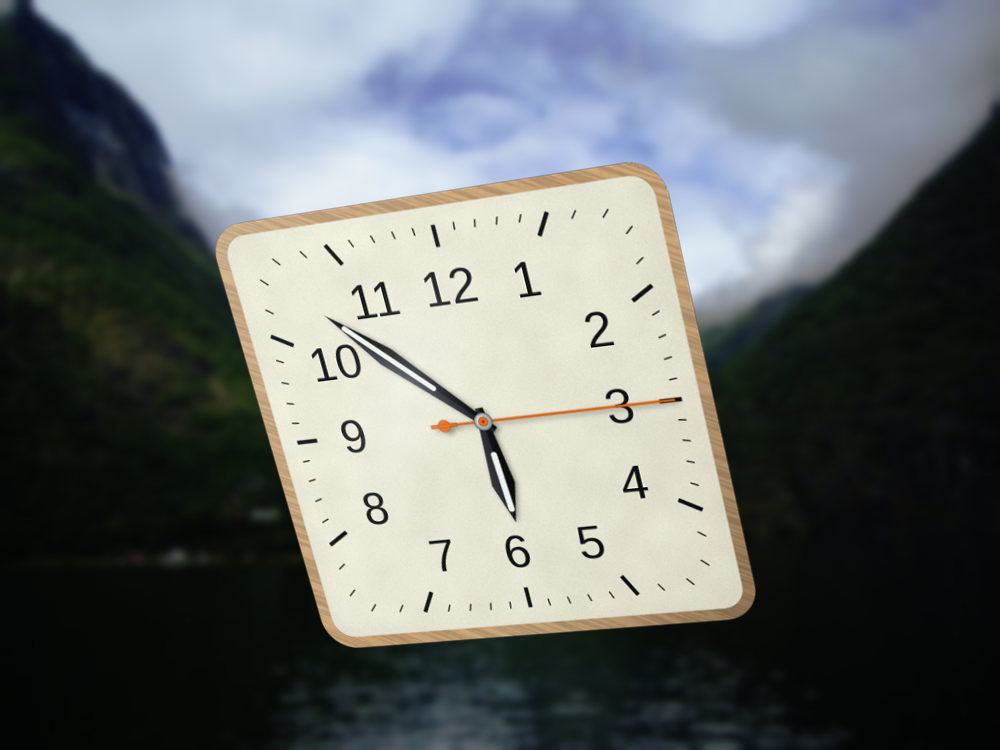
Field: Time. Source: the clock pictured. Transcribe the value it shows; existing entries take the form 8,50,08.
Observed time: 5,52,15
